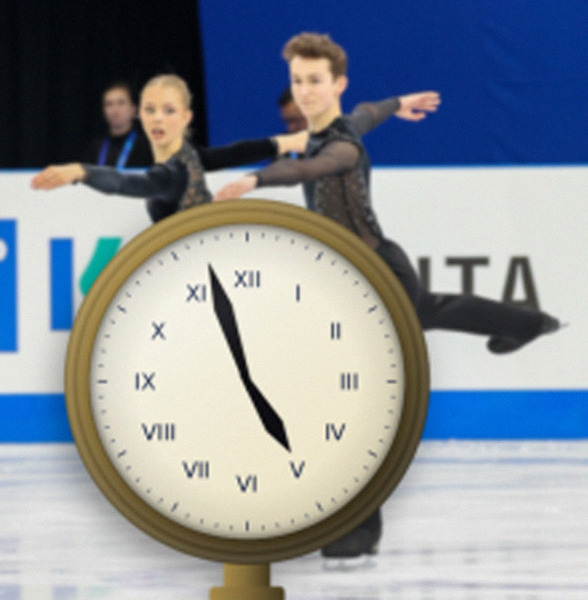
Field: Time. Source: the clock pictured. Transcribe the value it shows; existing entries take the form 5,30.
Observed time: 4,57
